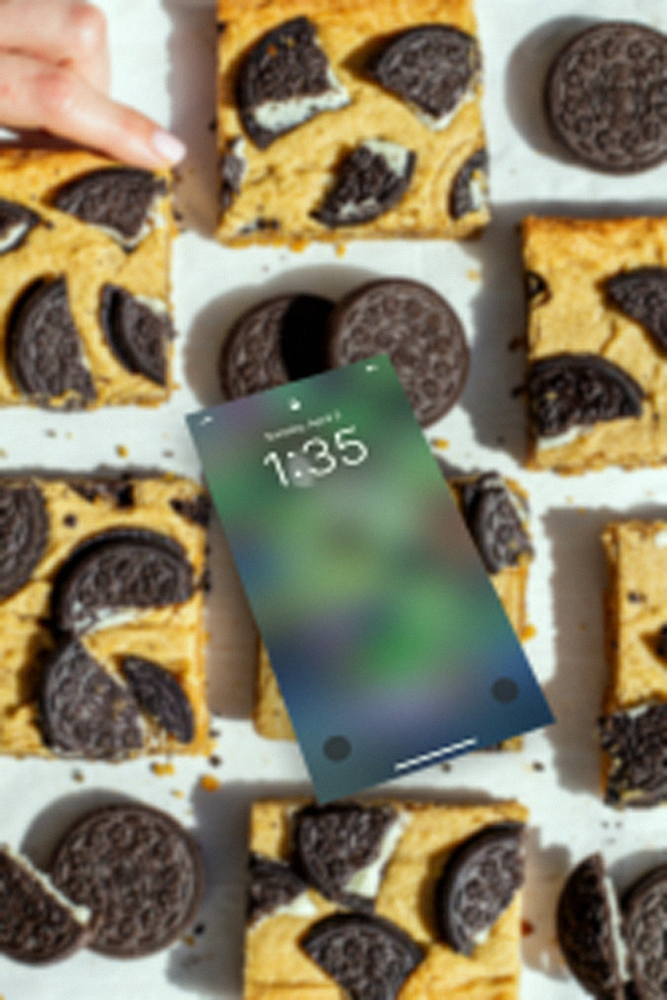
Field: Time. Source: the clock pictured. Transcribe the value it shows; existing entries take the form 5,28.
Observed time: 1,35
